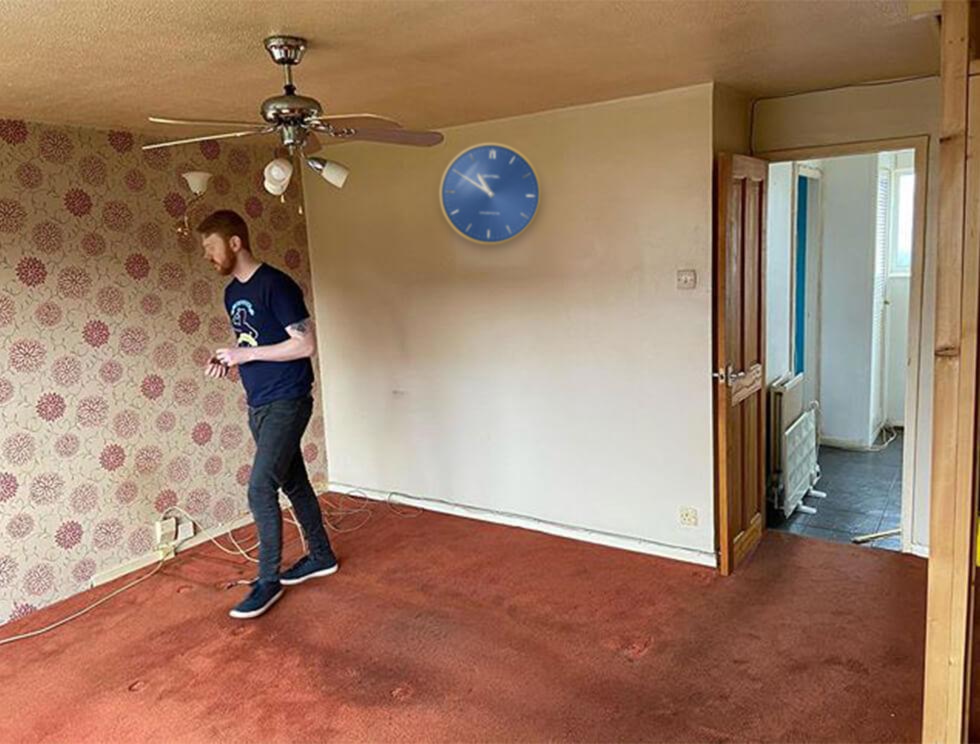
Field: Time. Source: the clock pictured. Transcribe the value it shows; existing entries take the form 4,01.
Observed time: 10,50
